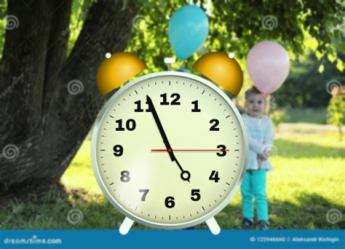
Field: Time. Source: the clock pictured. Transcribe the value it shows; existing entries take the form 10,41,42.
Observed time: 4,56,15
